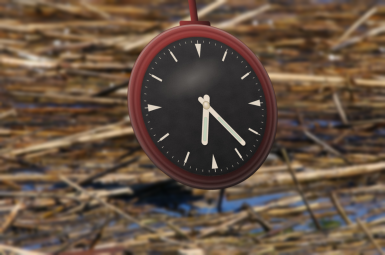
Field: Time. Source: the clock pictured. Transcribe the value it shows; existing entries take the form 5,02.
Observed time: 6,23
